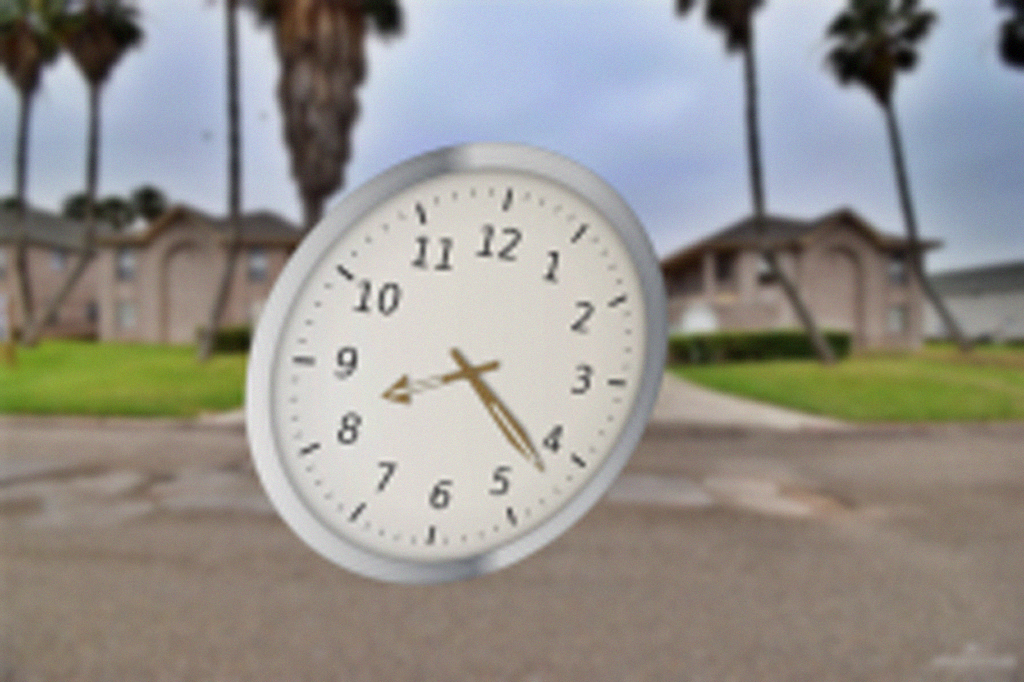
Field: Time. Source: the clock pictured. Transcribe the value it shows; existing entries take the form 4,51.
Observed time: 8,22
